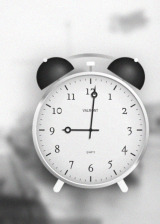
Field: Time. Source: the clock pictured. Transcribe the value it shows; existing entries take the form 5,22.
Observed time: 9,01
